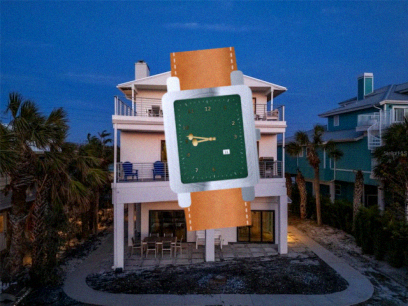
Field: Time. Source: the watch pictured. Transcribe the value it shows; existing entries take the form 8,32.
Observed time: 8,47
